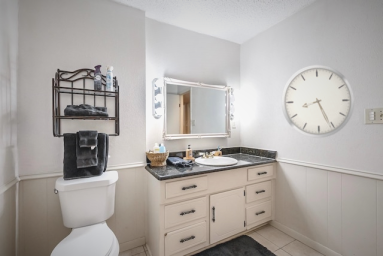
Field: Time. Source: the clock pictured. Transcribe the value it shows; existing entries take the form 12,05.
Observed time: 8,26
